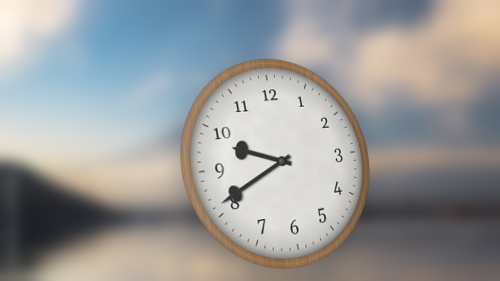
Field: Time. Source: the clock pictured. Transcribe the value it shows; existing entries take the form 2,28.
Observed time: 9,41
